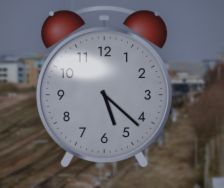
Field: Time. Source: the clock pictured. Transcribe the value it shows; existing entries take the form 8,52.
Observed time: 5,22
